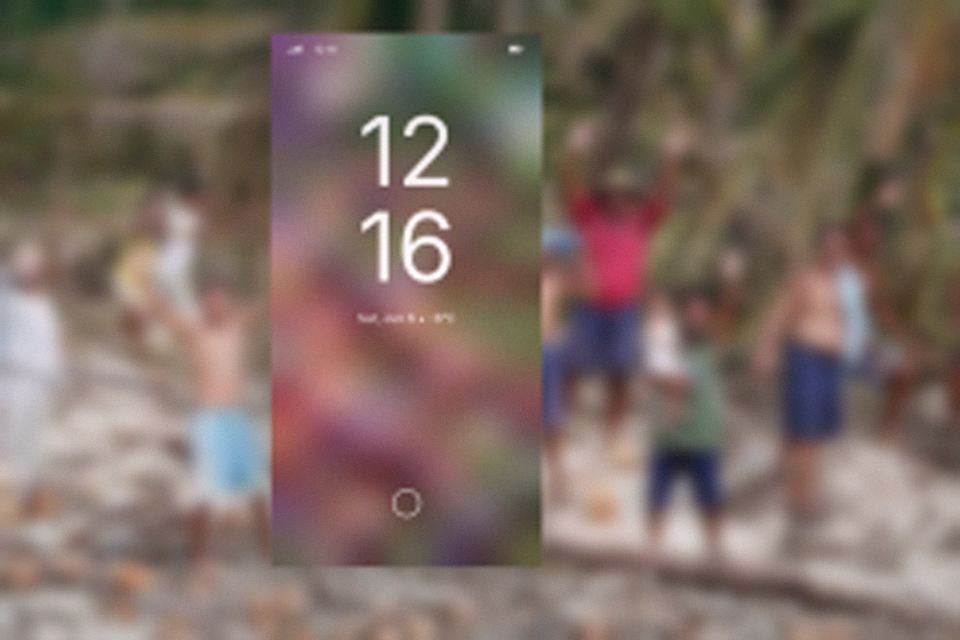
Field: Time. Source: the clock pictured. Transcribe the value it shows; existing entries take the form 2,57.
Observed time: 12,16
